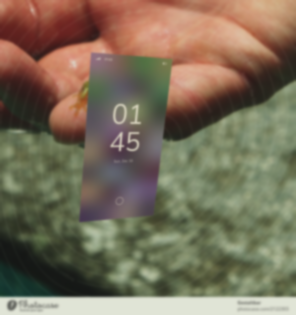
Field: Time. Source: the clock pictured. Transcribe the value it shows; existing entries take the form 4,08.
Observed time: 1,45
